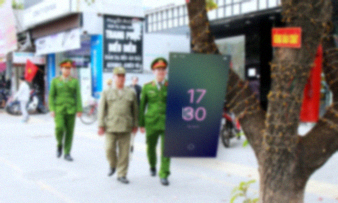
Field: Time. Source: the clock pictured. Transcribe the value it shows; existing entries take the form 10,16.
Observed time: 17,30
